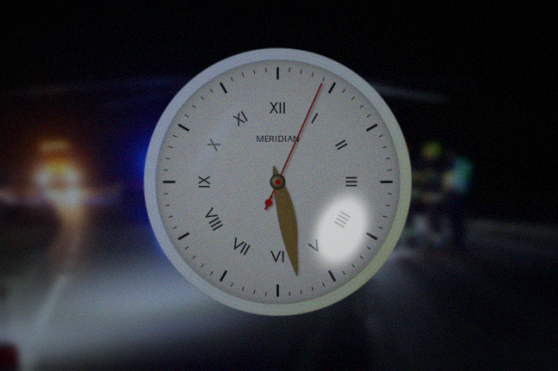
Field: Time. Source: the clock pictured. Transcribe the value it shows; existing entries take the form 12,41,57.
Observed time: 5,28,04
